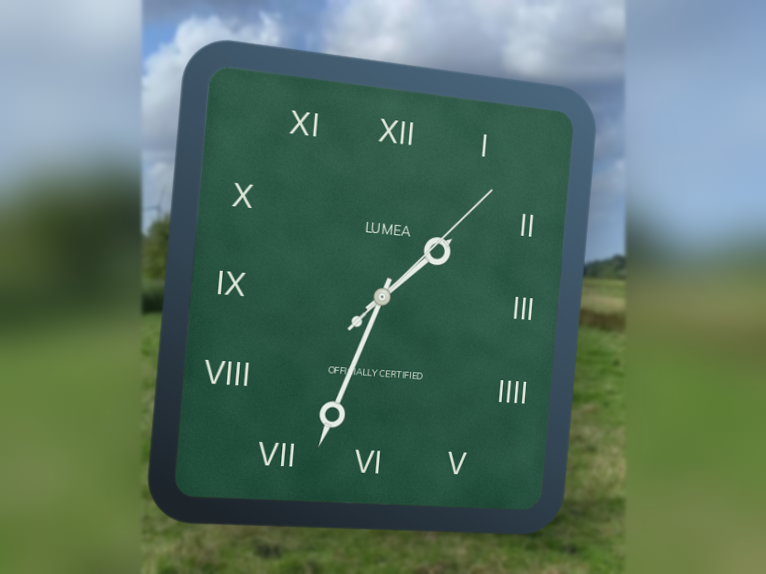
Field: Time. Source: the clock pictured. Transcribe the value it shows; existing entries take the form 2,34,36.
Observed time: 1,33,07
